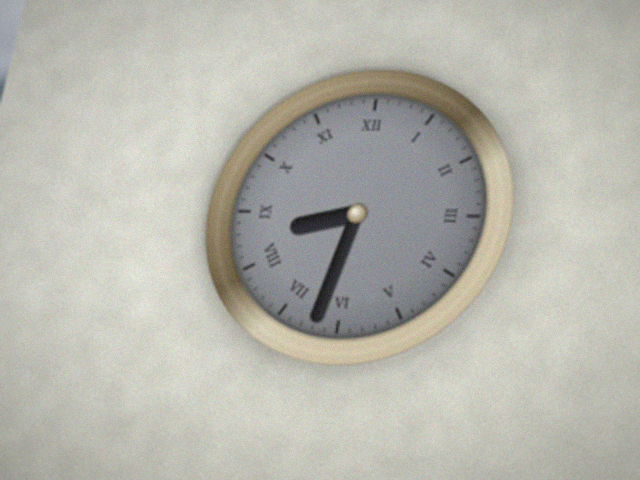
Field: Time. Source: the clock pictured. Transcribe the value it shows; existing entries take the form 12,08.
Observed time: 8,32
